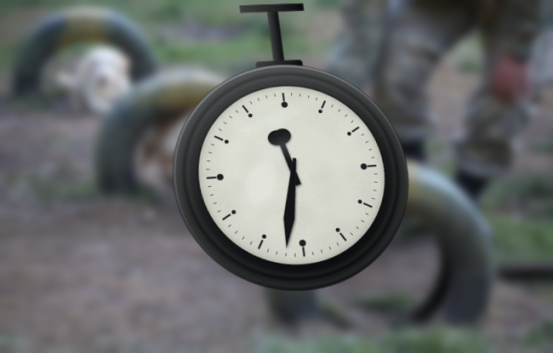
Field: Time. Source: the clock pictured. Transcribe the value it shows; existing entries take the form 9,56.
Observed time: 11,32
